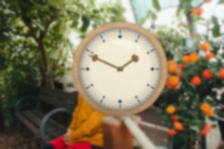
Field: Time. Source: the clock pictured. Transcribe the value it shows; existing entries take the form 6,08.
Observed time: 1,49
